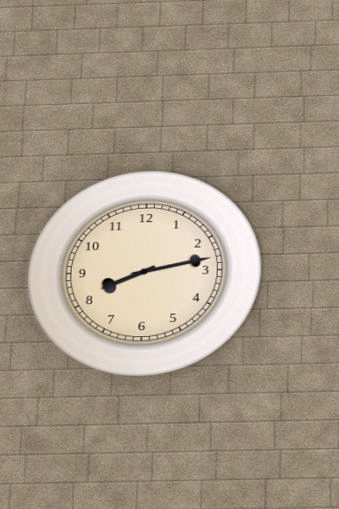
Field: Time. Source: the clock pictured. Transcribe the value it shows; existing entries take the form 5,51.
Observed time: 8,13
